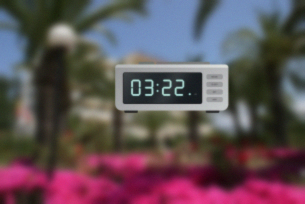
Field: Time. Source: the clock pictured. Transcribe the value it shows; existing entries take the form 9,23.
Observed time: 3,22
